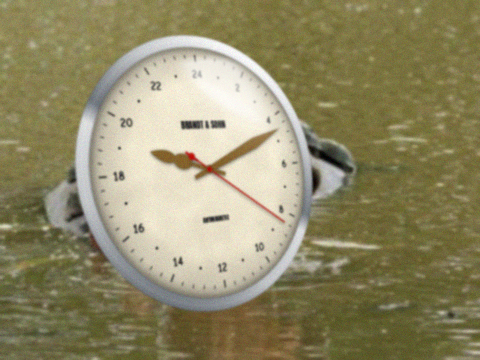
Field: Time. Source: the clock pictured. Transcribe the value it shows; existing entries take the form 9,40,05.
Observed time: 19,11,21
